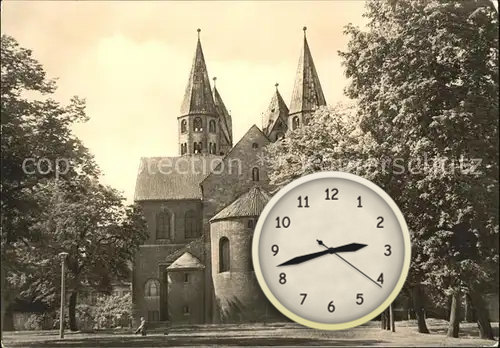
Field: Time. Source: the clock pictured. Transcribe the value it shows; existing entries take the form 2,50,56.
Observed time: 2,42,21
